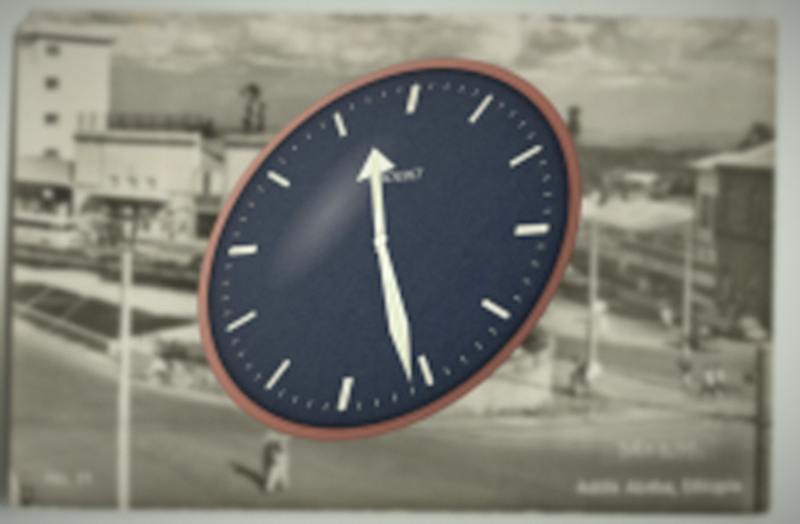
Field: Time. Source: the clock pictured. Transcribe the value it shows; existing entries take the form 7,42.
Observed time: 11,26
